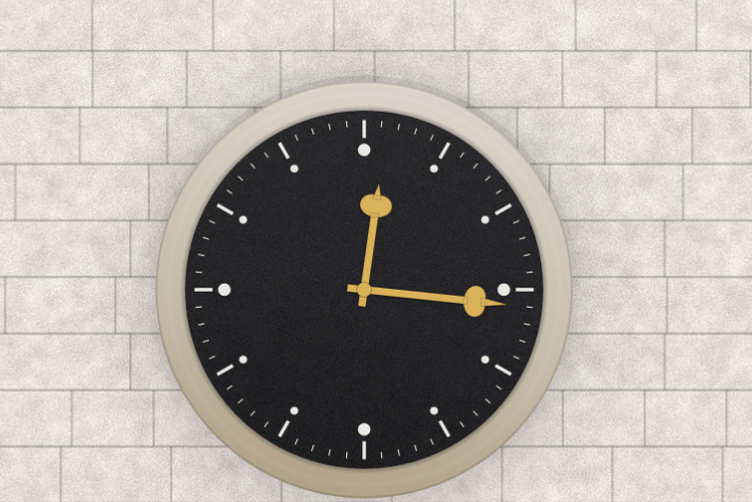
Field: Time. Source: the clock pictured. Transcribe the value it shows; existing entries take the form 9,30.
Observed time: 12,16
